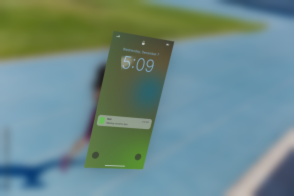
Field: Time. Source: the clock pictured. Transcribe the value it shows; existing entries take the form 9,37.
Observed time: 5,09
